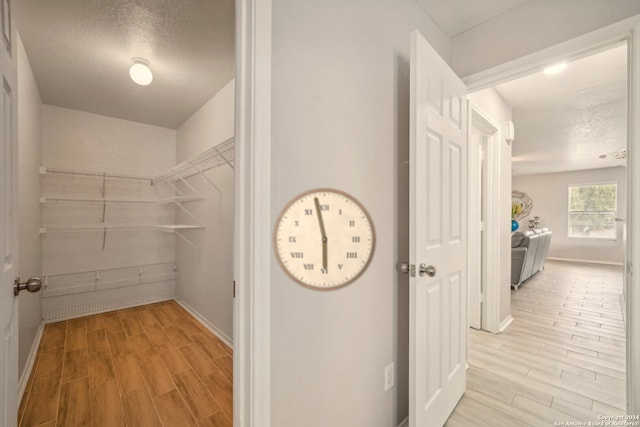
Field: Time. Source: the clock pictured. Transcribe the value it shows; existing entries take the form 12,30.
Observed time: 5,58
